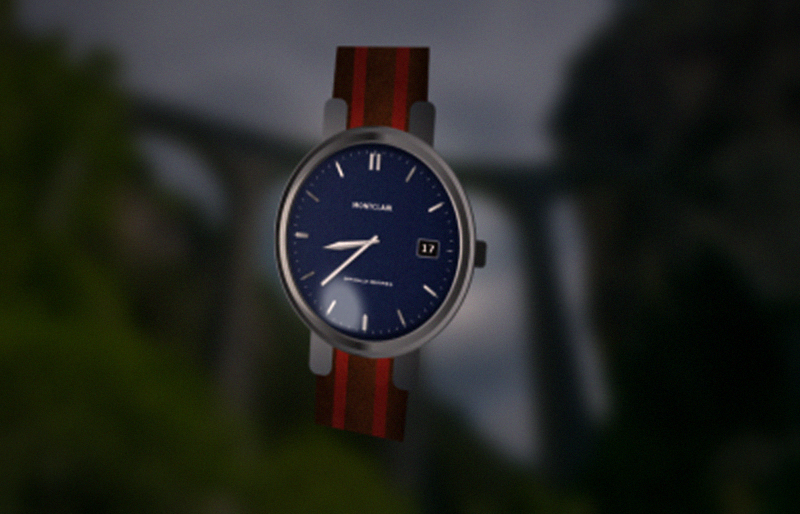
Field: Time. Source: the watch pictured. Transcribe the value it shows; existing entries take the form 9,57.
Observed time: 8,38
